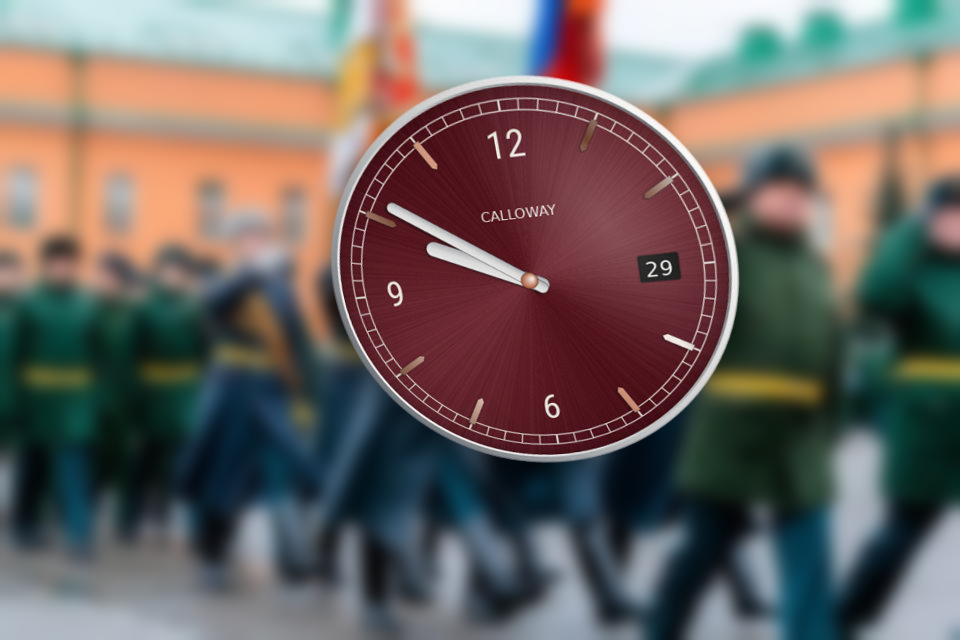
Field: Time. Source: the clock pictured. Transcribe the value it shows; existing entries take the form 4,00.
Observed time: 9,51
